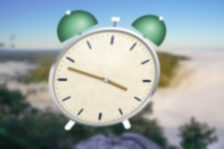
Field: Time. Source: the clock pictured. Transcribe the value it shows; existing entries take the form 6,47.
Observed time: 3,48
